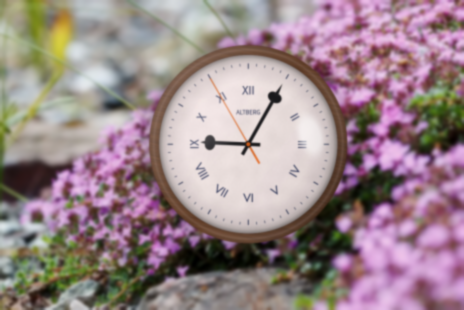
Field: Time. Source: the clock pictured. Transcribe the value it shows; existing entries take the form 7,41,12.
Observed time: 9,04,55
